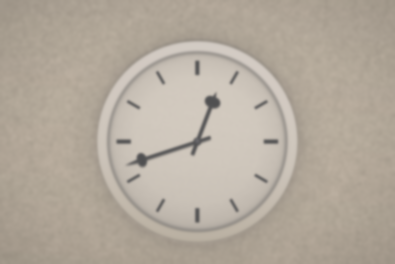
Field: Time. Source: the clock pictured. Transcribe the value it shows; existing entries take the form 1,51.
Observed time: 12,42
